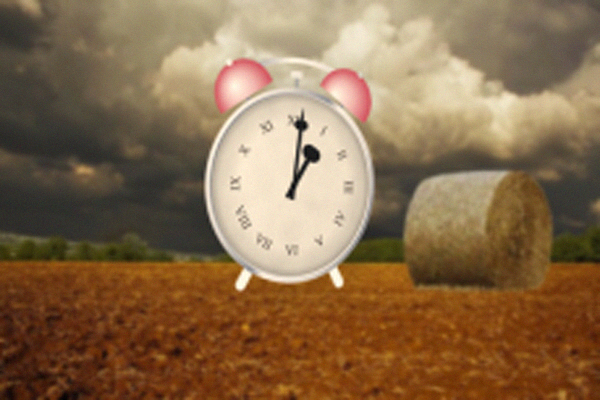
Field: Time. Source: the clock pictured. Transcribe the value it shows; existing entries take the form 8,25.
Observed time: 1,01
